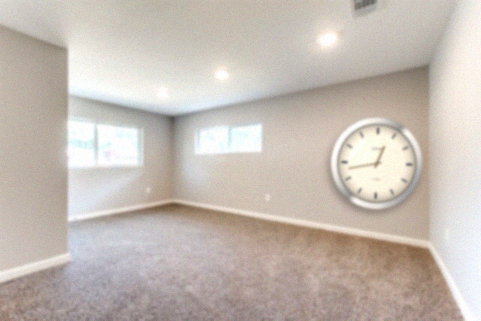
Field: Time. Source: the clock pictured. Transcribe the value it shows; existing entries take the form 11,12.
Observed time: 12,43
